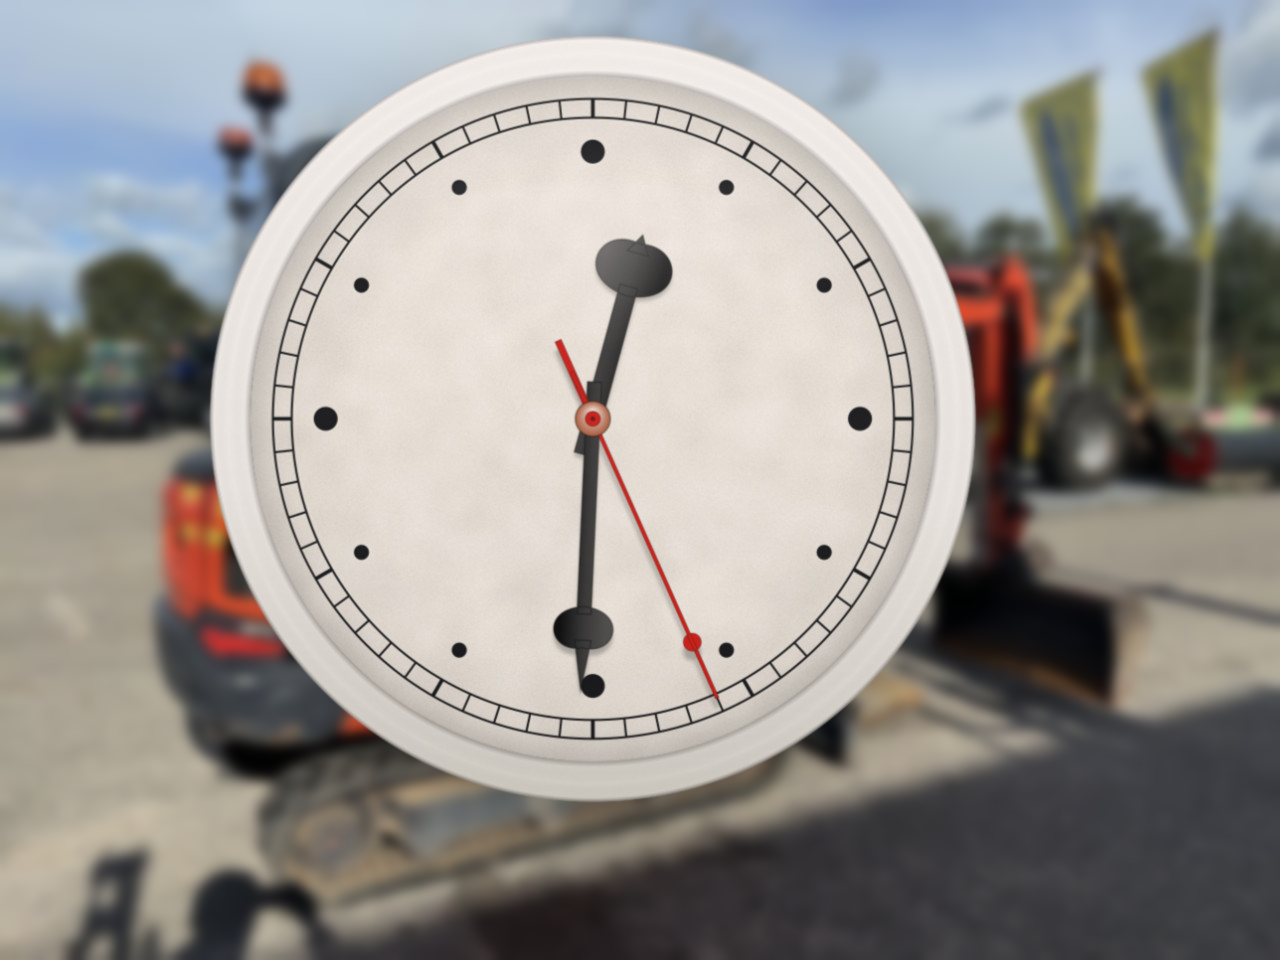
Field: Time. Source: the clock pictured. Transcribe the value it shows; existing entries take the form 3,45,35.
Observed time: 12,30,26
